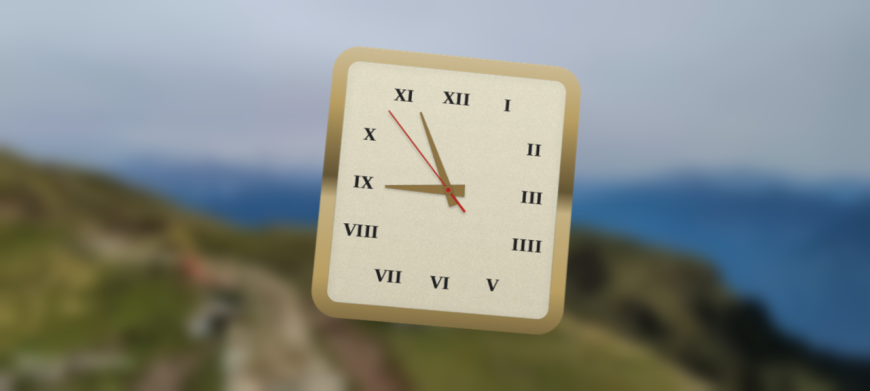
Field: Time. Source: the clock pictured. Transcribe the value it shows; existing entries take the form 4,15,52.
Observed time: 8,55,53
